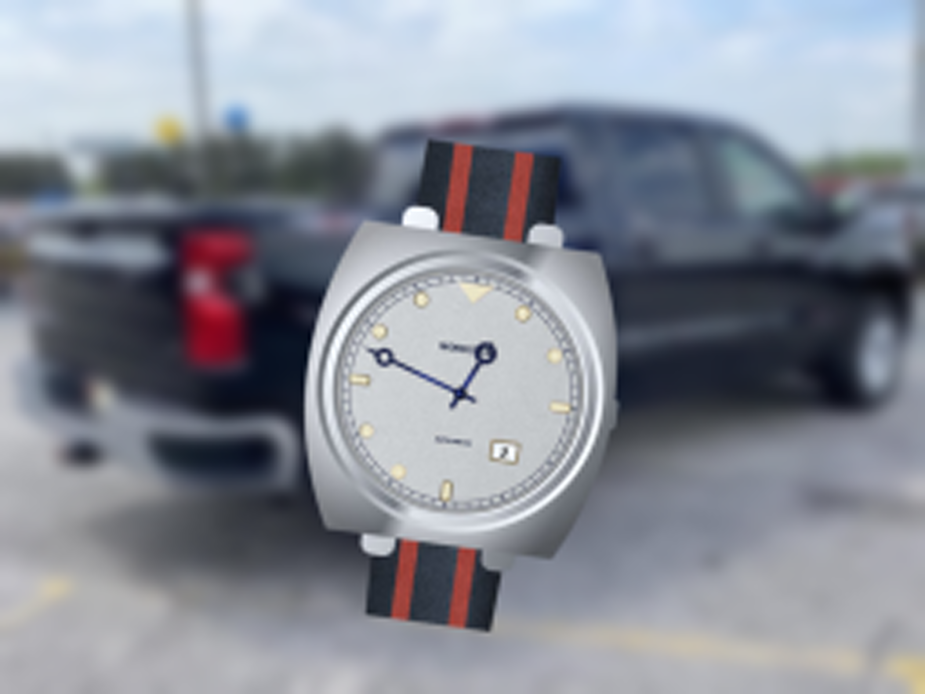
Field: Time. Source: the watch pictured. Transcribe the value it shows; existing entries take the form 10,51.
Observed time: 12,48
